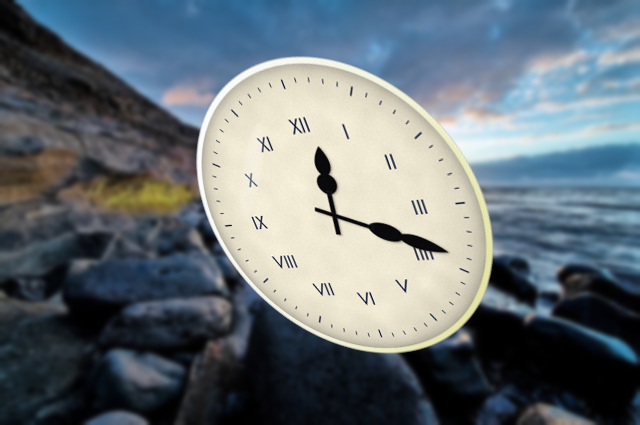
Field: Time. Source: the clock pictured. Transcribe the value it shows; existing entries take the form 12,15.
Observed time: 12,19
